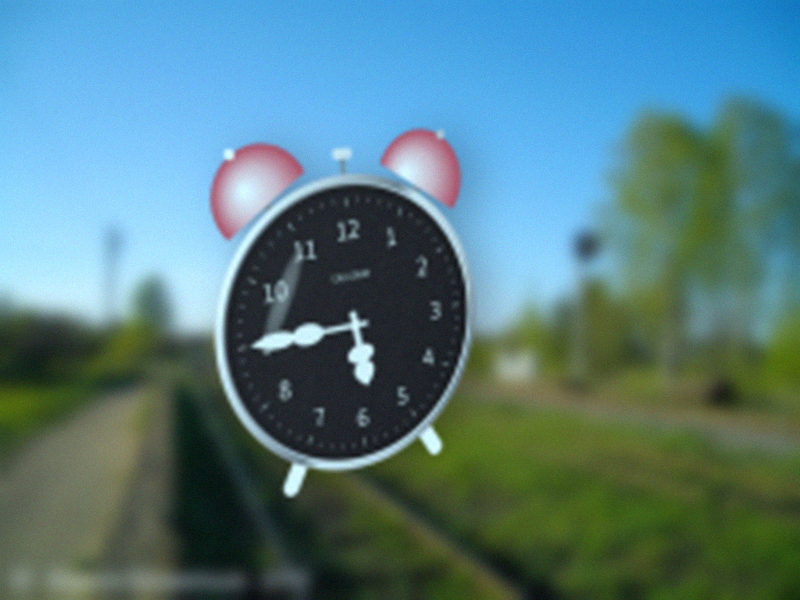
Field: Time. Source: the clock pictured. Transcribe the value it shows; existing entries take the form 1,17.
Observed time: 5,45
